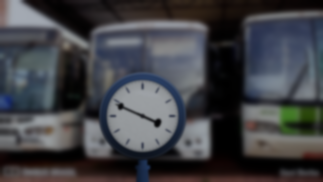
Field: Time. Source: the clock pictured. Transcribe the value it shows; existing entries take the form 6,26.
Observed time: 3,49
